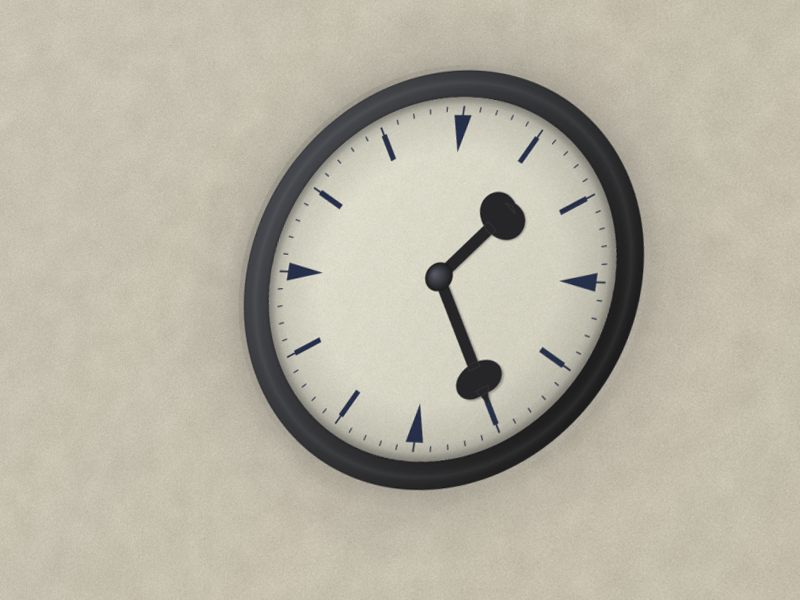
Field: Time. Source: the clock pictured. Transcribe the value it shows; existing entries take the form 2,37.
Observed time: 1,25
